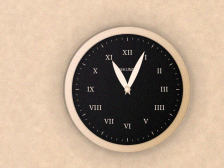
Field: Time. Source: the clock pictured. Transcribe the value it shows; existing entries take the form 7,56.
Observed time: 11,04
